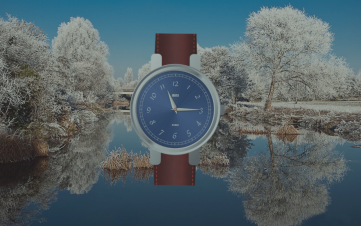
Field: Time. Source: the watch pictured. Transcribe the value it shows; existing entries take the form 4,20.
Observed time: 11,15
